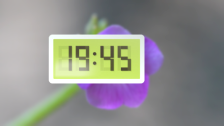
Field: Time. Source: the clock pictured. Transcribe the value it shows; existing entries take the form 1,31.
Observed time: 19,45
